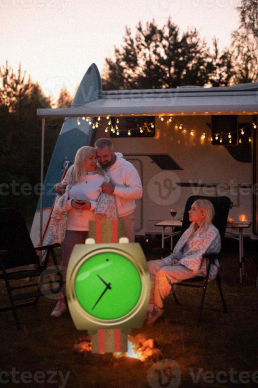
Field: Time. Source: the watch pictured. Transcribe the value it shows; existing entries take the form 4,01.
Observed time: 10,36
